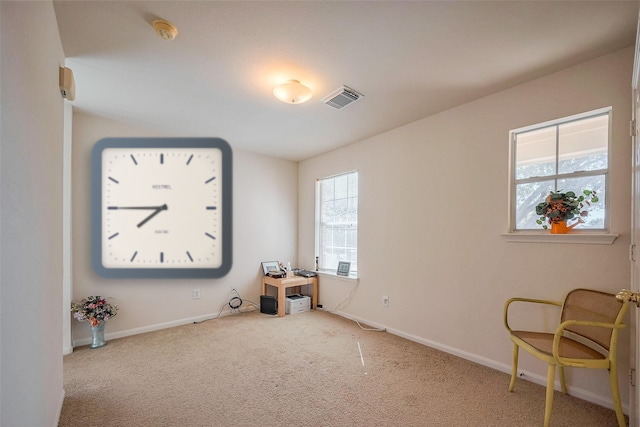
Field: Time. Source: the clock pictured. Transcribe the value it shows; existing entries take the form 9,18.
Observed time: 7,45
